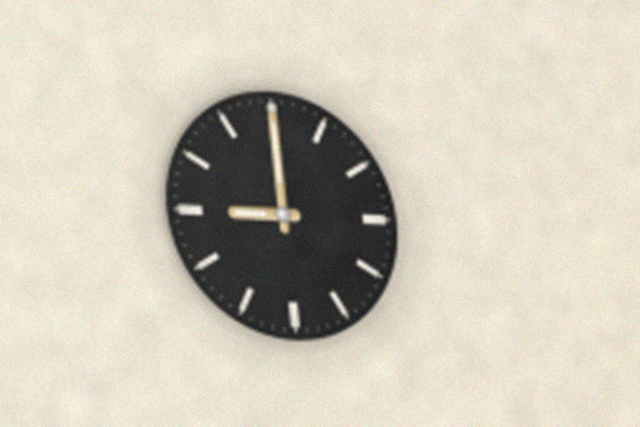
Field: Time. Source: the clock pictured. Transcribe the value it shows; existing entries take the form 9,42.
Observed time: 9,00
